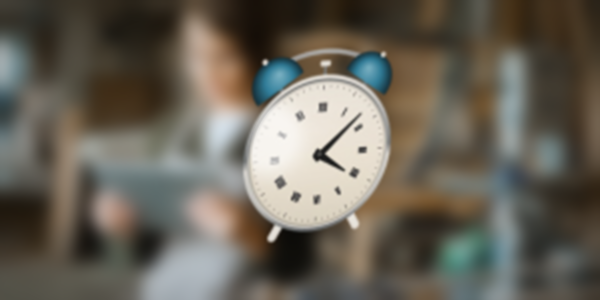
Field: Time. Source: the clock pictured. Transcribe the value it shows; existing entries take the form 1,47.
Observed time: 4,08
